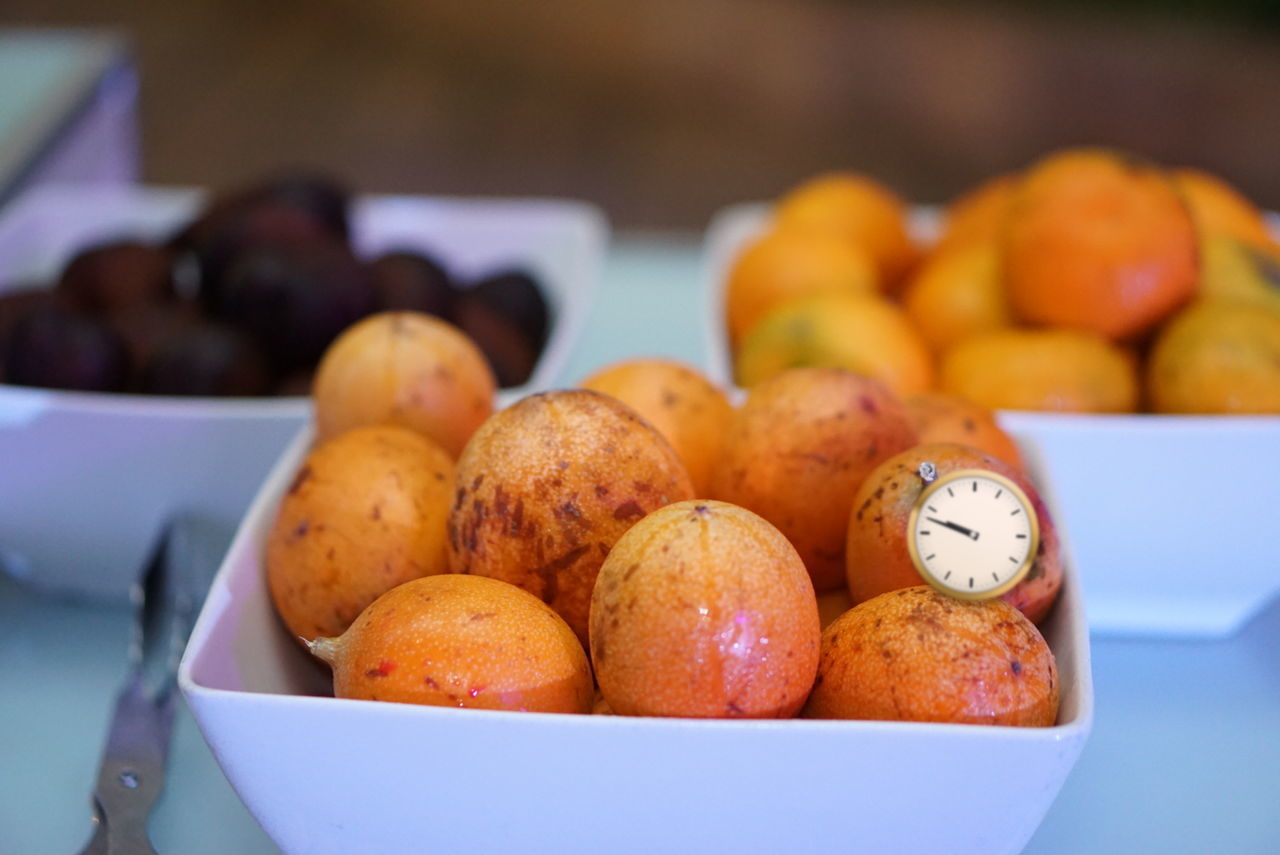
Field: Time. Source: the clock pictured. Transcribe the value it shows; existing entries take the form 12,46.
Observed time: 9,48
